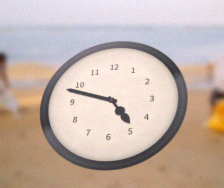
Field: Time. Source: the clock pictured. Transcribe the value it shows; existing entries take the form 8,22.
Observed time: 4,48
